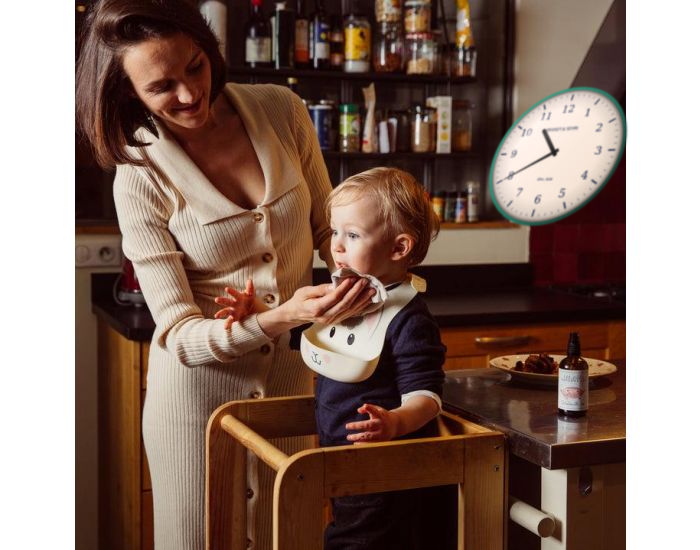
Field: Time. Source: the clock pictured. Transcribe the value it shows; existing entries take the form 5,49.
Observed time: 10,40
